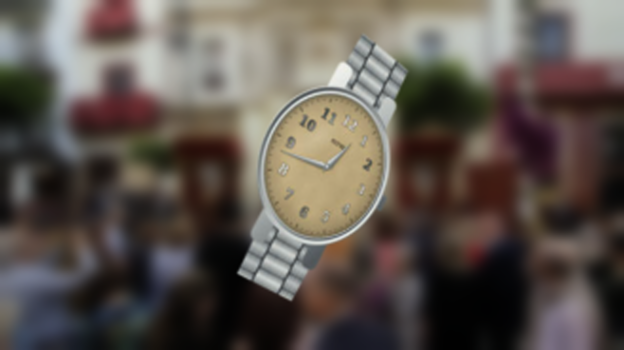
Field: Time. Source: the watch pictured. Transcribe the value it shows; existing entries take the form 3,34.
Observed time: 12,43
